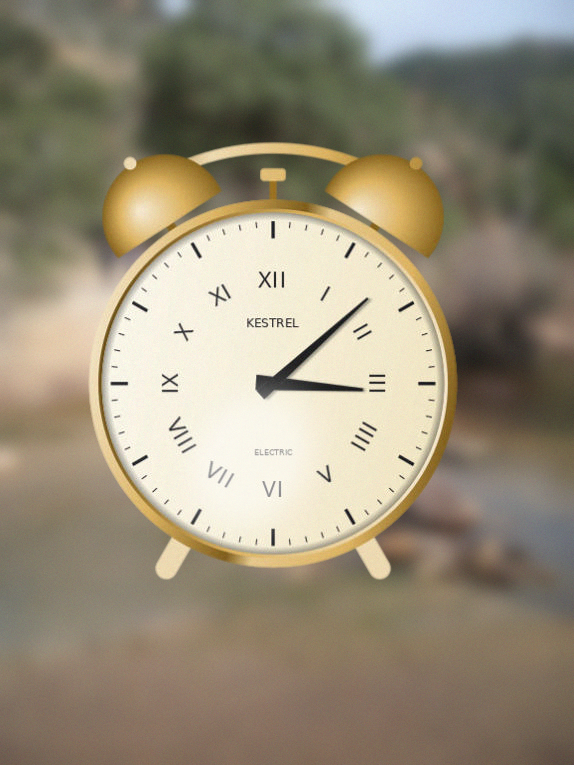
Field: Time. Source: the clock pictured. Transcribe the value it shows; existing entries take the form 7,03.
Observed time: 3,08
